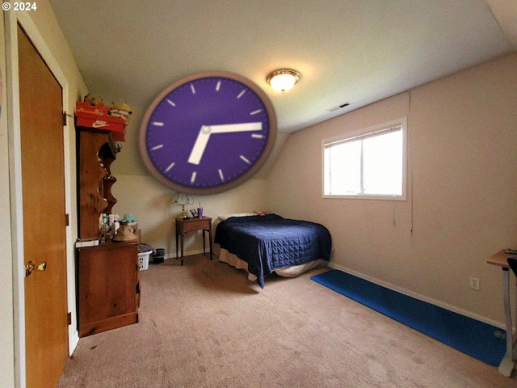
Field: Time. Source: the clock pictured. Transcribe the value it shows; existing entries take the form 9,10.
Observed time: 6,13
